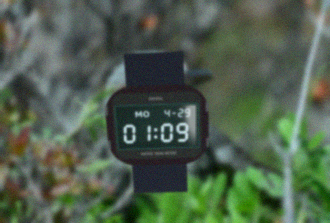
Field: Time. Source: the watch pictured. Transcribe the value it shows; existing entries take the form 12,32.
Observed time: 1,09
